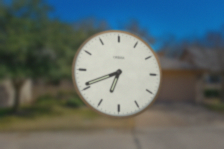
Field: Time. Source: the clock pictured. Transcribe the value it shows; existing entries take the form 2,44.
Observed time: 6,41
